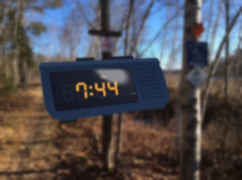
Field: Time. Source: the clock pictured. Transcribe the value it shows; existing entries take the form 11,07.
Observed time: 7,44
